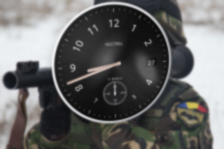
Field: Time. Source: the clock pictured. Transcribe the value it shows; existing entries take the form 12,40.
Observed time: 8,42
